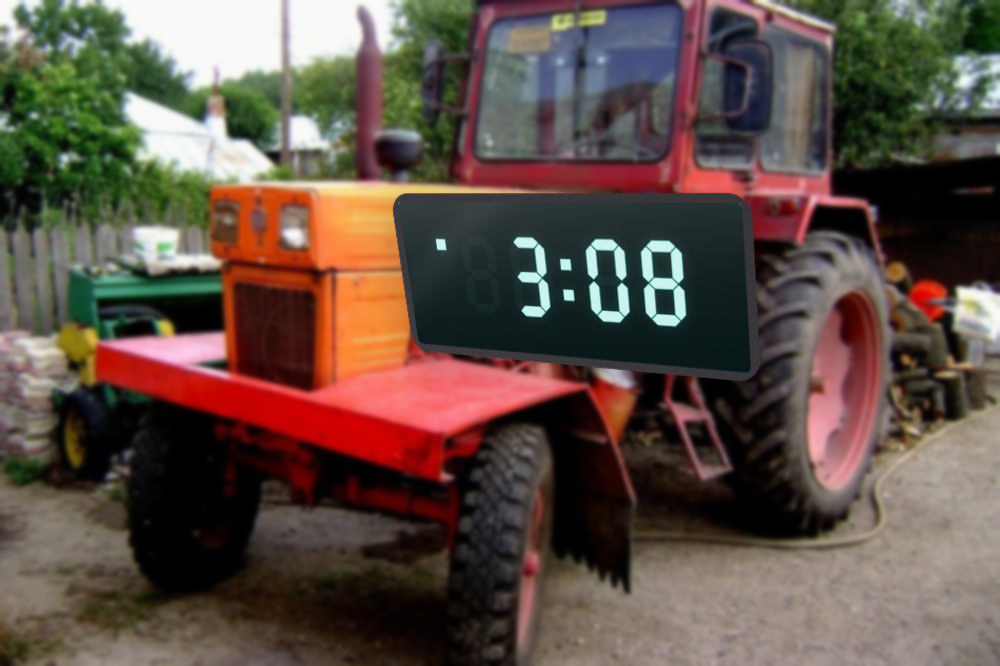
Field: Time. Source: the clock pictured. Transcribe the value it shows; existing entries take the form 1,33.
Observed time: 3,08
